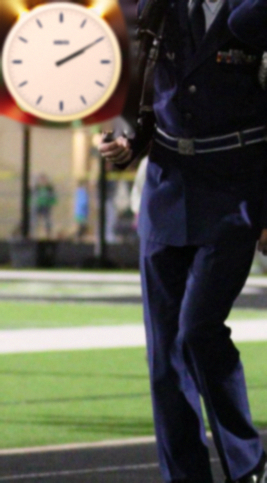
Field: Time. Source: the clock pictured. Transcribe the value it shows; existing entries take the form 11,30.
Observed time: 2,10
